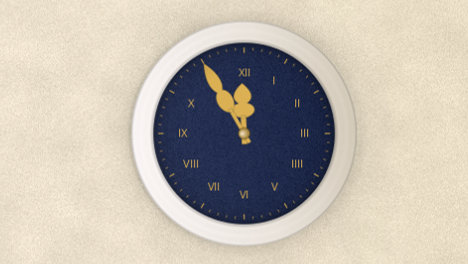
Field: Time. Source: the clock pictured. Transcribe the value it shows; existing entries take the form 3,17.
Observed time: 11,55
